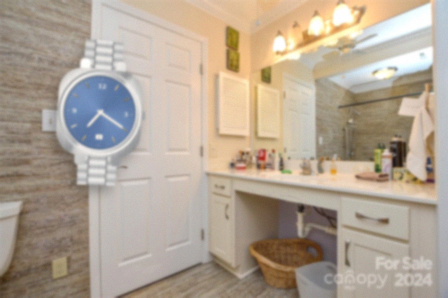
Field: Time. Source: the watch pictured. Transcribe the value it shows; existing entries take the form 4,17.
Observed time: 7,20
